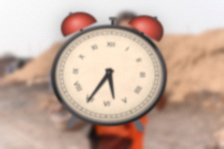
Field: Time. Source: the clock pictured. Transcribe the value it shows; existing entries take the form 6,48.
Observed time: 5,35
